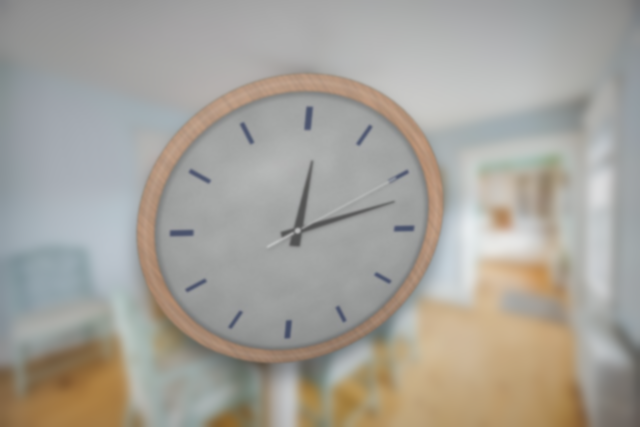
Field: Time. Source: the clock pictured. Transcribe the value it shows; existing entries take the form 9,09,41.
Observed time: 12,12,10
